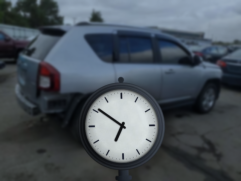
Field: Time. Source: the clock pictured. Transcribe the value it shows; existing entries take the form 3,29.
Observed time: 6,51
